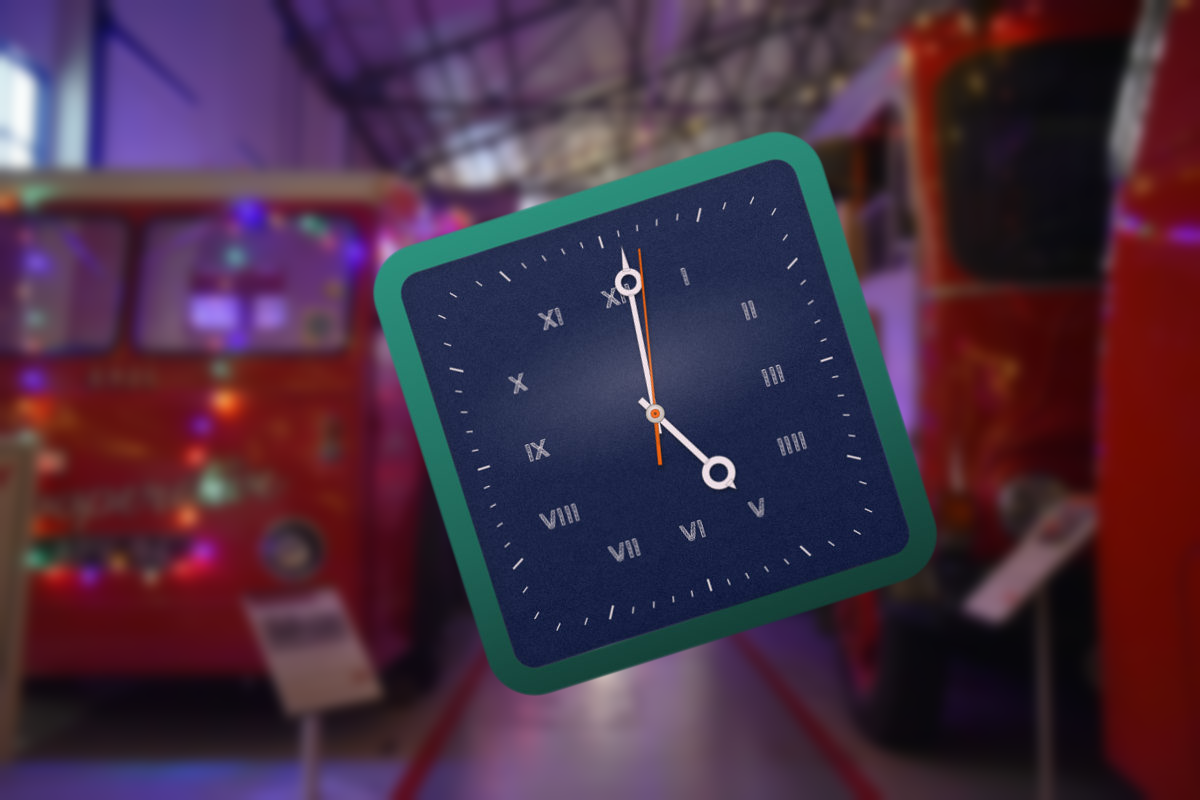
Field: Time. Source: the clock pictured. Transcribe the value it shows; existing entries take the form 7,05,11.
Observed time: 5,01,02
